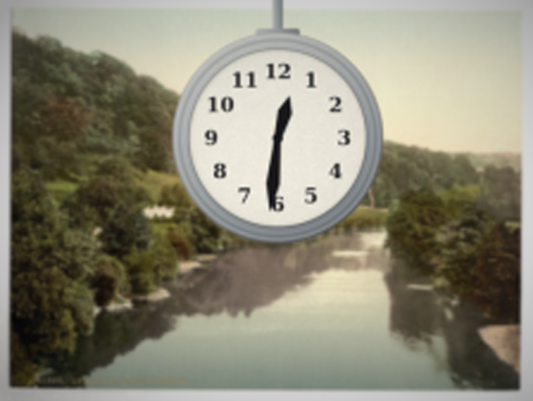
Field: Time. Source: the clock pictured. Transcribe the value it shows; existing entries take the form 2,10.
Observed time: 12,31
